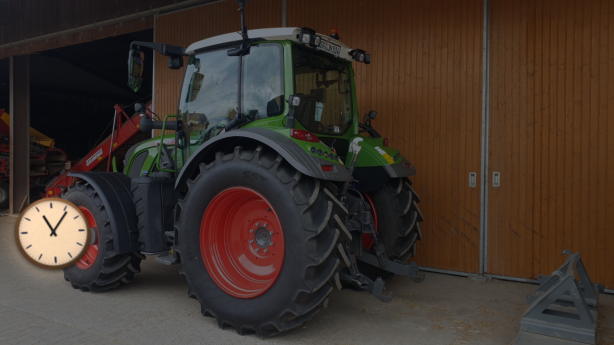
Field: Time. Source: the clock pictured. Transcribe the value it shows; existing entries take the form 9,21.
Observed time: 11,06
